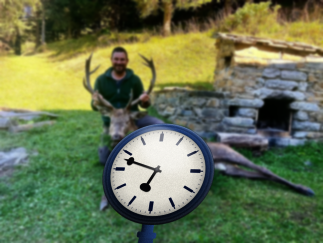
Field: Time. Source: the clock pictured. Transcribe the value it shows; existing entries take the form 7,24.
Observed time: 6,48
